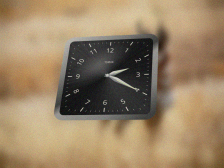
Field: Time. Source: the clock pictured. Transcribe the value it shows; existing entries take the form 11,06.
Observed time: 2,20
